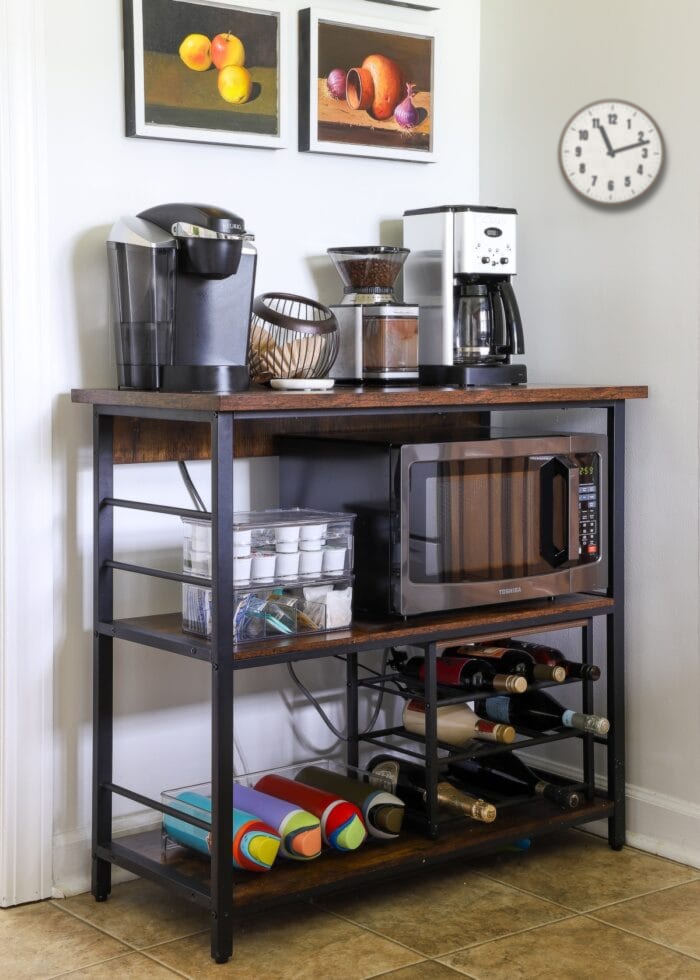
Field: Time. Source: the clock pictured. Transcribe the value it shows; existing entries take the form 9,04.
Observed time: 11,12
